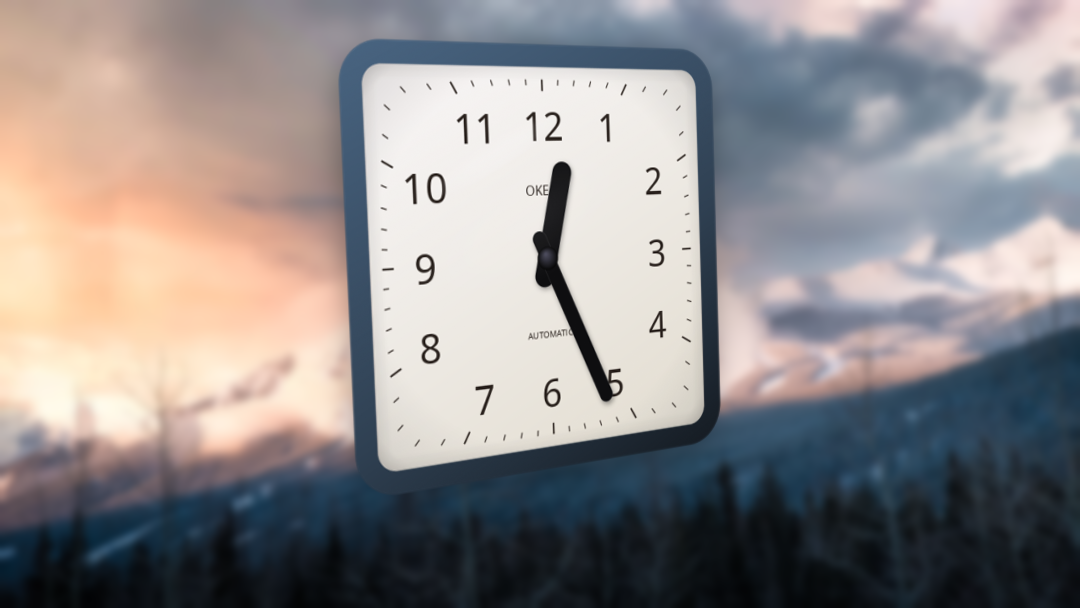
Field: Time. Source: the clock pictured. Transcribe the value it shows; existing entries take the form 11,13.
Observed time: 12,26
